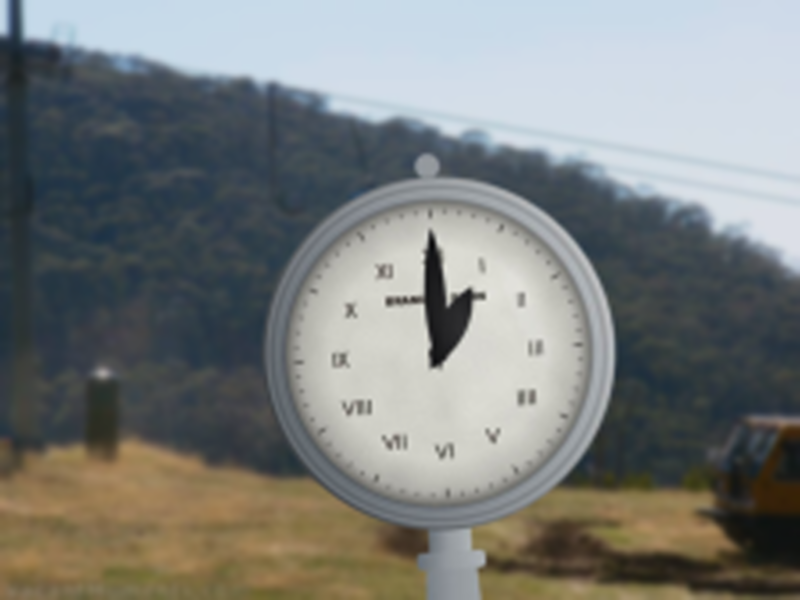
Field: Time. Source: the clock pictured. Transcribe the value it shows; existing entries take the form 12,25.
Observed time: 1,00
